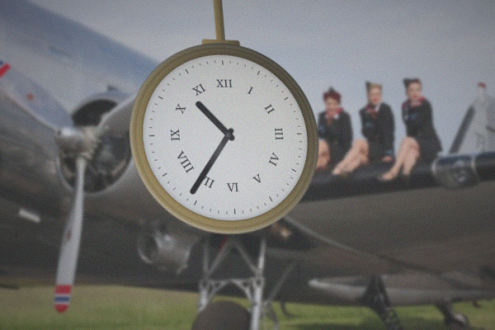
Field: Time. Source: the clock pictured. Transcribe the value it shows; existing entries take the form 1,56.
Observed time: 10,36
